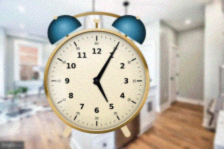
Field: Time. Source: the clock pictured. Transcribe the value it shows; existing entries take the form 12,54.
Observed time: 5,05
